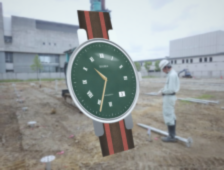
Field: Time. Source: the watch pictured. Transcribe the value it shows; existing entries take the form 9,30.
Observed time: 10,34
